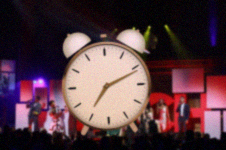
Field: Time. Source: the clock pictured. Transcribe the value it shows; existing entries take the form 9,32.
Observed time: 7,11
